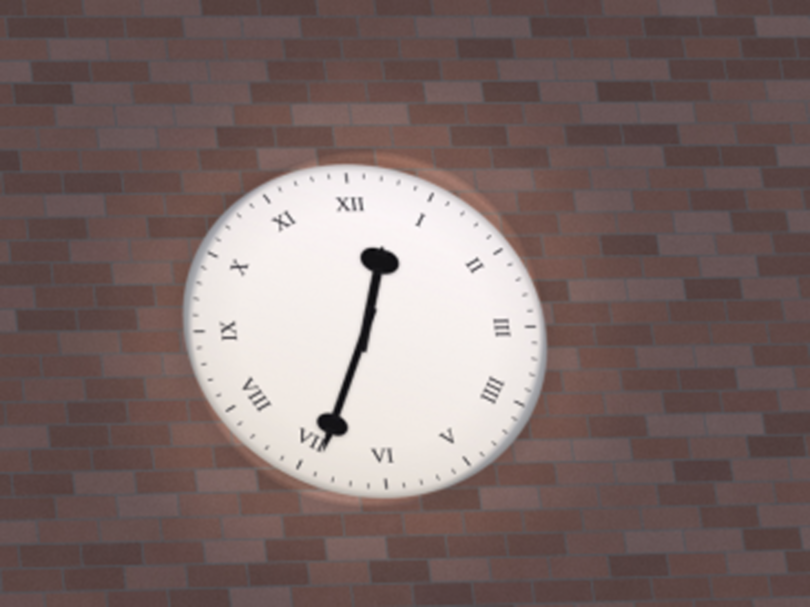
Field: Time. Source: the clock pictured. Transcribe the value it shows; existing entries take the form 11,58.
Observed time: 12,34
